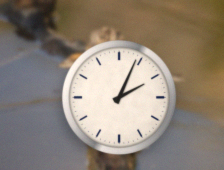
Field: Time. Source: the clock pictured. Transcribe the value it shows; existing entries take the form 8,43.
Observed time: 2,04
